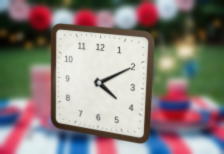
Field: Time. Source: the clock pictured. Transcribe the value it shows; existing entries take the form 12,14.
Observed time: 4,10
